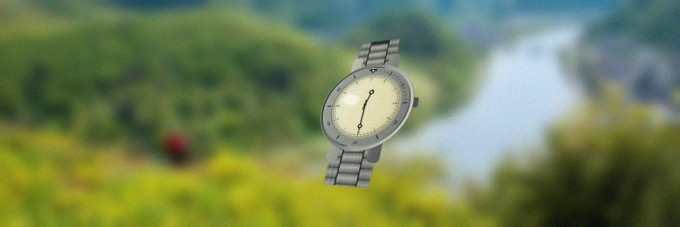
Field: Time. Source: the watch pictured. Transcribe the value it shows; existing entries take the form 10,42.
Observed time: 12,30
